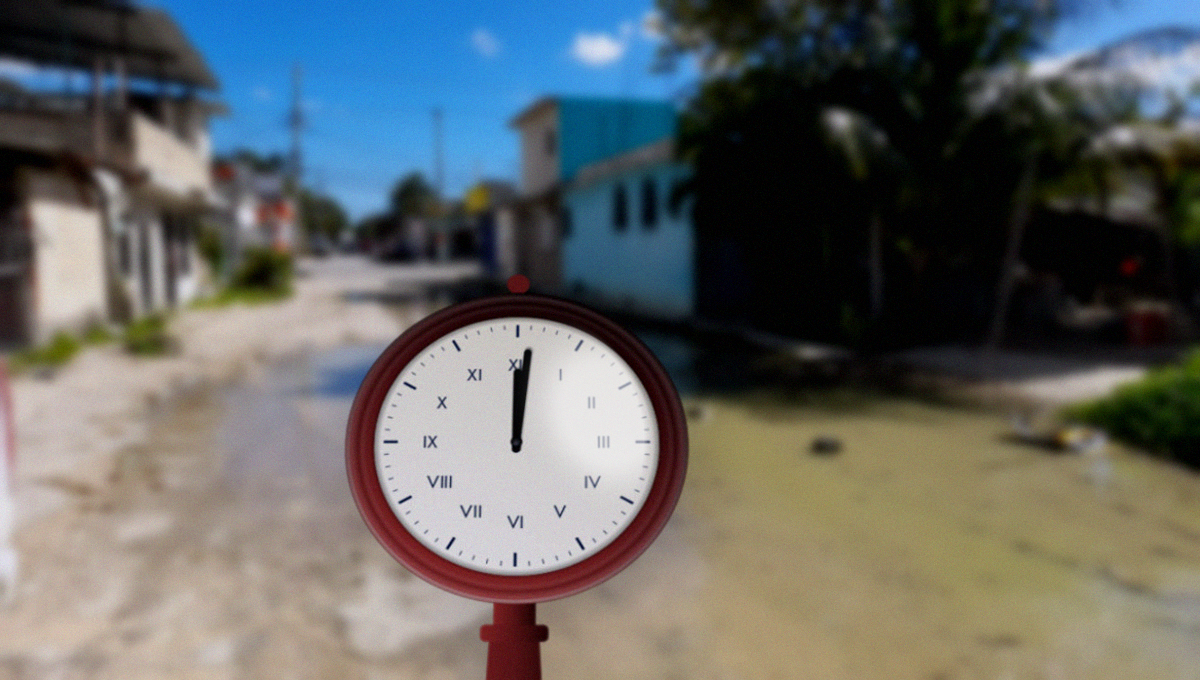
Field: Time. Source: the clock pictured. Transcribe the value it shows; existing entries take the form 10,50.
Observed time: 12,01
